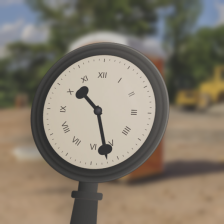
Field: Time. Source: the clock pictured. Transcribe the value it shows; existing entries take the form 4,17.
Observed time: 10,27
